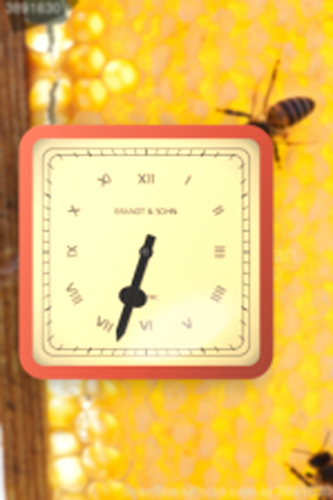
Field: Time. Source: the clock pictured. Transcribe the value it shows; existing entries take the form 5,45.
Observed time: 6,33
